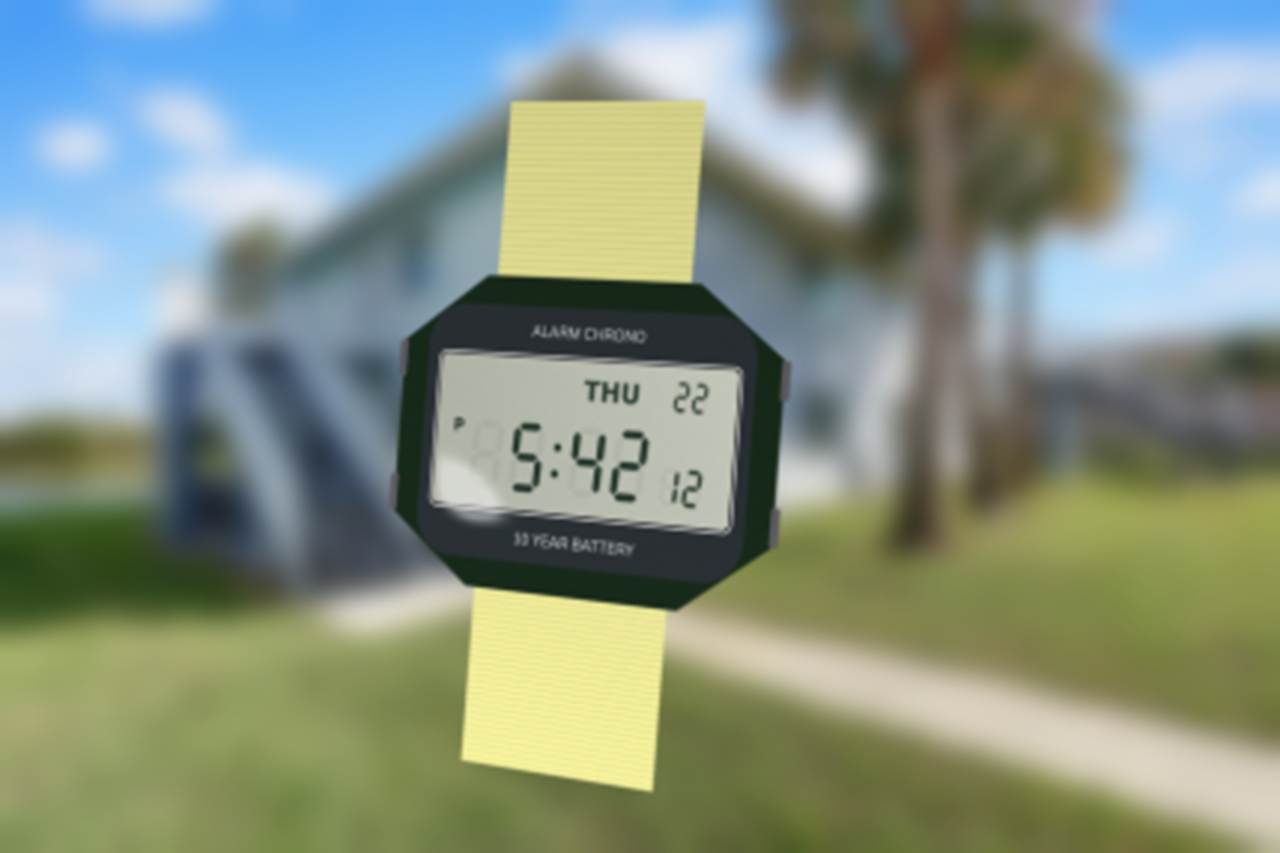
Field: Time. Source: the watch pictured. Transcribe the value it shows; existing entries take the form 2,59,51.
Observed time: 5,42,12
